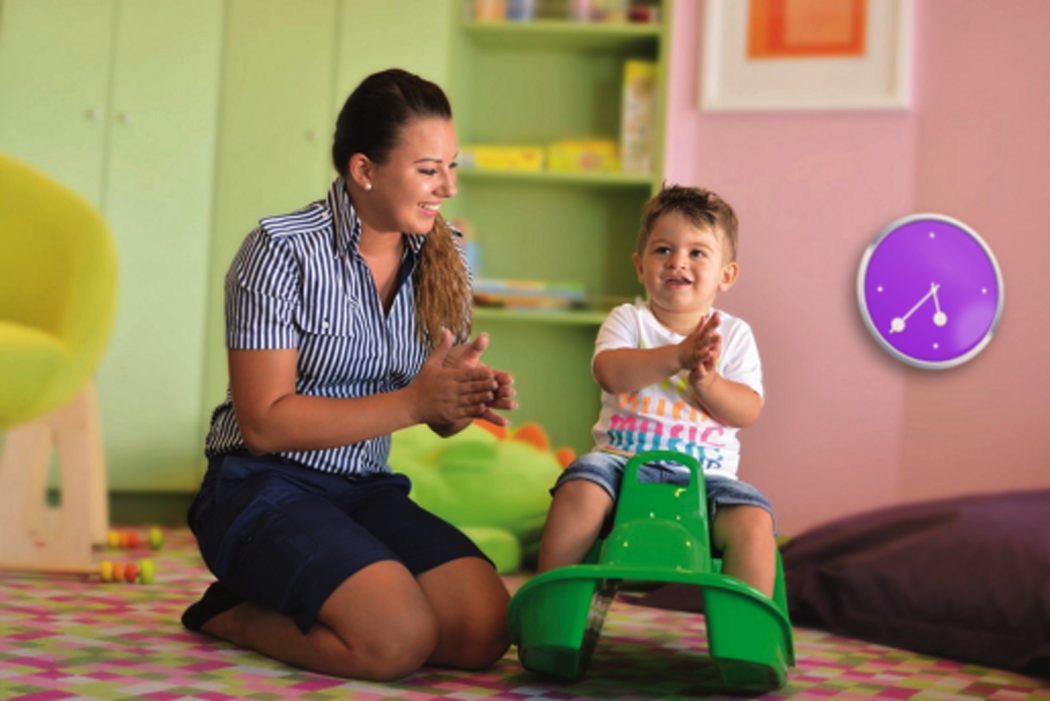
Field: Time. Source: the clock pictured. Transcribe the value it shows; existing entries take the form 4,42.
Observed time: 5,38
